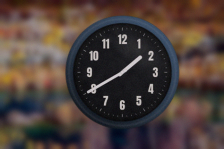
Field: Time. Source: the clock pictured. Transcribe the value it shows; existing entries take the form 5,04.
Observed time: 1,40
